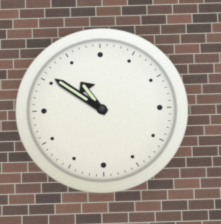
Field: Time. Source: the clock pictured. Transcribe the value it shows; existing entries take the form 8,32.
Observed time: 10,51
